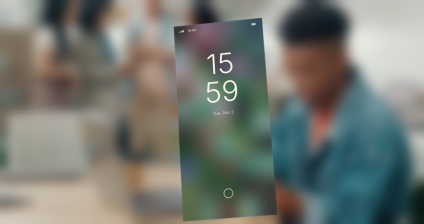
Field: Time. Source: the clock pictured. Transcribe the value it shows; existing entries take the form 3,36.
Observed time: 15,59
